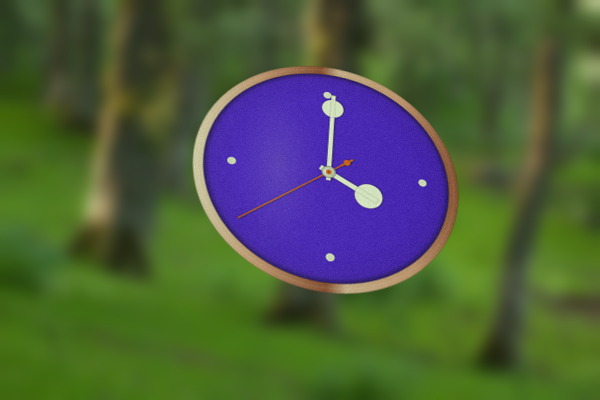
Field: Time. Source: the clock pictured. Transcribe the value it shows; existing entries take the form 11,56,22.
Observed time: 4,00,39
